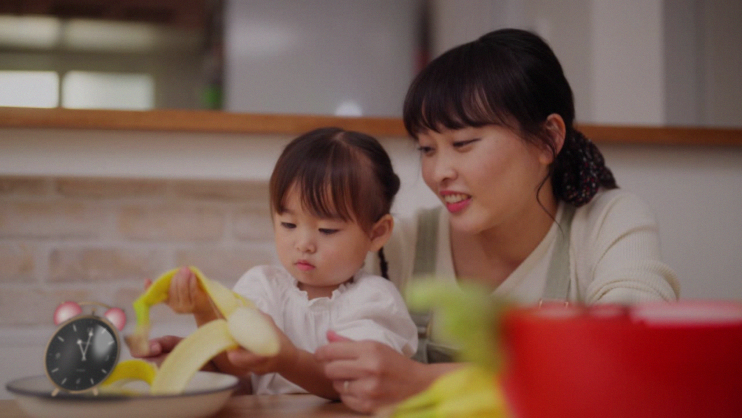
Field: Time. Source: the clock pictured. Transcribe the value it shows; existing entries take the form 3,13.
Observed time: 11,01
